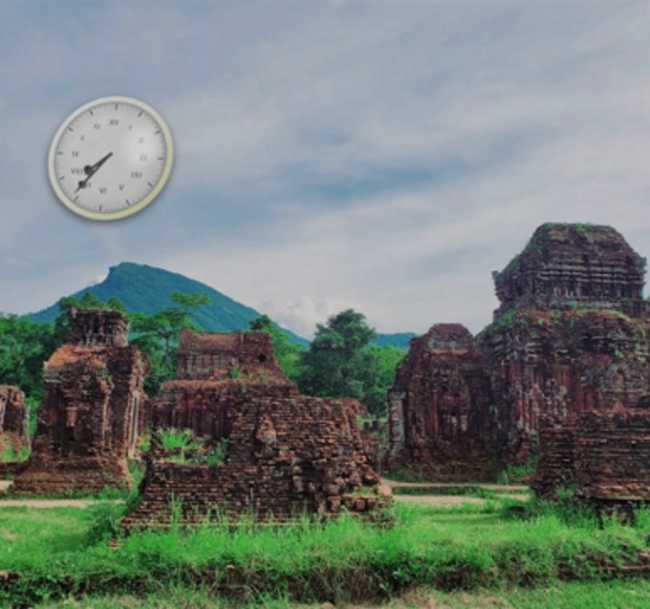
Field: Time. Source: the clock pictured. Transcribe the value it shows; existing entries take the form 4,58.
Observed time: 7,36
